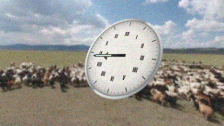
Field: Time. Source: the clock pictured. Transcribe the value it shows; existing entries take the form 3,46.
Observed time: 8,44
